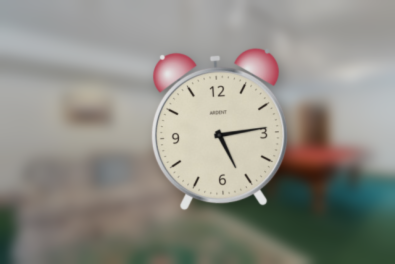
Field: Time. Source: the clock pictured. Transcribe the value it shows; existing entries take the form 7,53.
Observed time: 5,14
